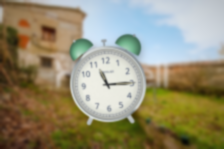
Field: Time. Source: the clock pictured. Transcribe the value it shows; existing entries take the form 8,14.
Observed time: 11,15
